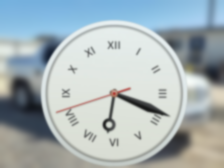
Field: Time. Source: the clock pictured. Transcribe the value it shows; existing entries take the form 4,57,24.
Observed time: 6,18,42
